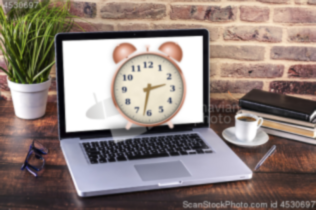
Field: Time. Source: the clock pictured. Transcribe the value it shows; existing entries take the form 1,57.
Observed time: 2,32
